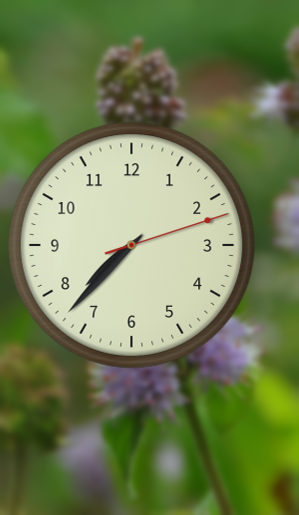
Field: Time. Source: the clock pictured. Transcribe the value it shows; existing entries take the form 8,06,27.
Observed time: 7,37,12
